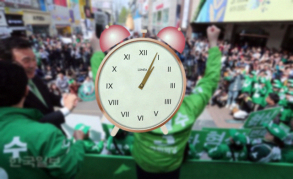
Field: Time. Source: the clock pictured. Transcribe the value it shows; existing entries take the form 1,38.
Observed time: 1,04
